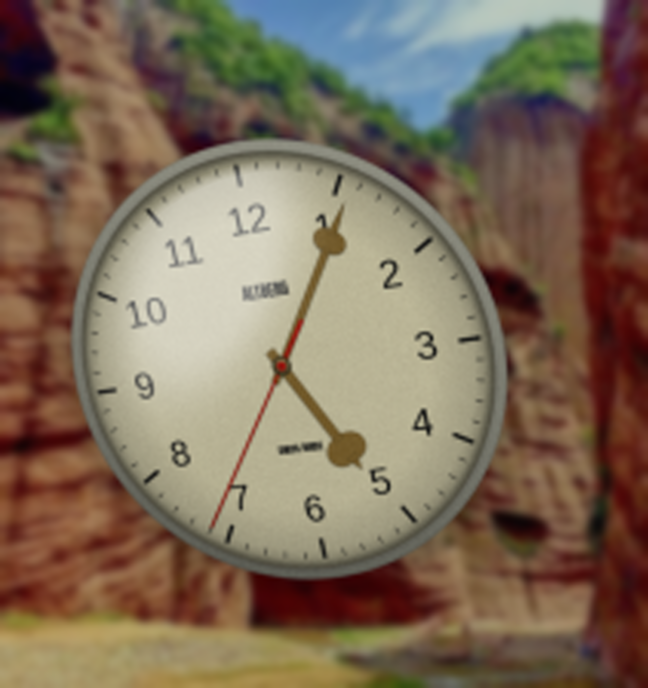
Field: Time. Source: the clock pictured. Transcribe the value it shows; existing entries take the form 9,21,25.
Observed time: 5,05,36
